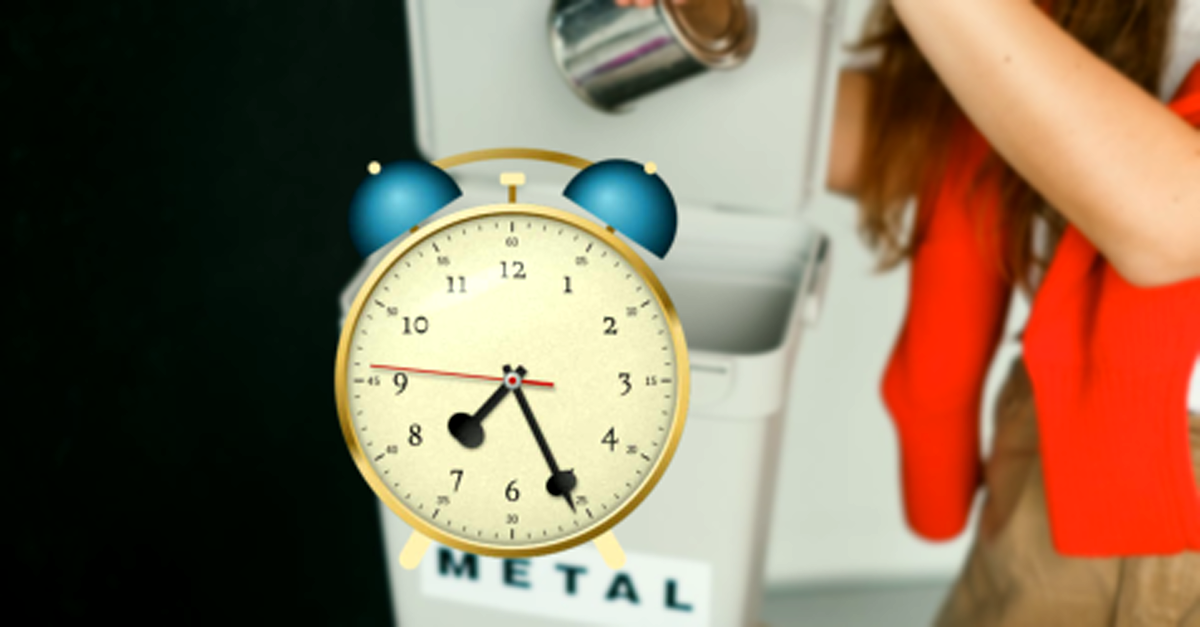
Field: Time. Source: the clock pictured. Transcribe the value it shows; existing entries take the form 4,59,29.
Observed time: 7,25,46
